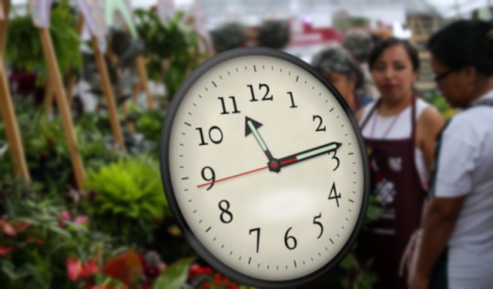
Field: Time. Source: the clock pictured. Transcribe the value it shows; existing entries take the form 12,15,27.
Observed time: 11,13,44
